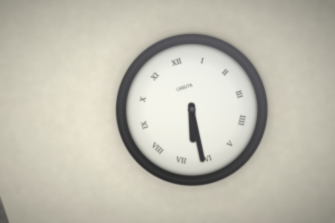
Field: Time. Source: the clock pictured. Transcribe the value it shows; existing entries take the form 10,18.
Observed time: 6,31
